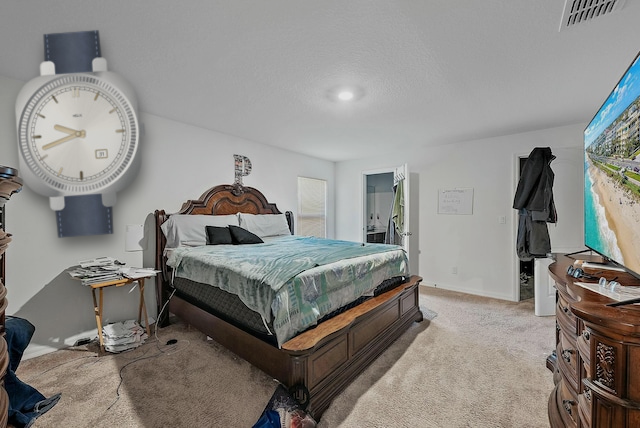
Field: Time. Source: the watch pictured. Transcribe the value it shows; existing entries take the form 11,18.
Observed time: 9,42
